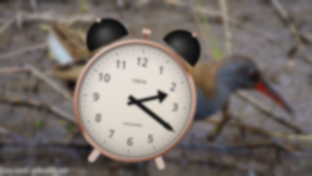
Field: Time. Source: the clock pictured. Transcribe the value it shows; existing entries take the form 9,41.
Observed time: 2,20
